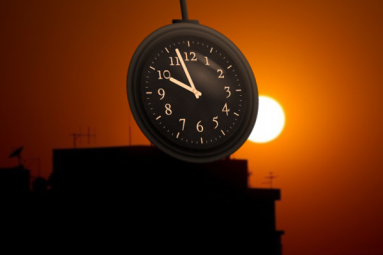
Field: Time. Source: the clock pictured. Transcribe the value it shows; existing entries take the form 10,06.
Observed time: 9,57
